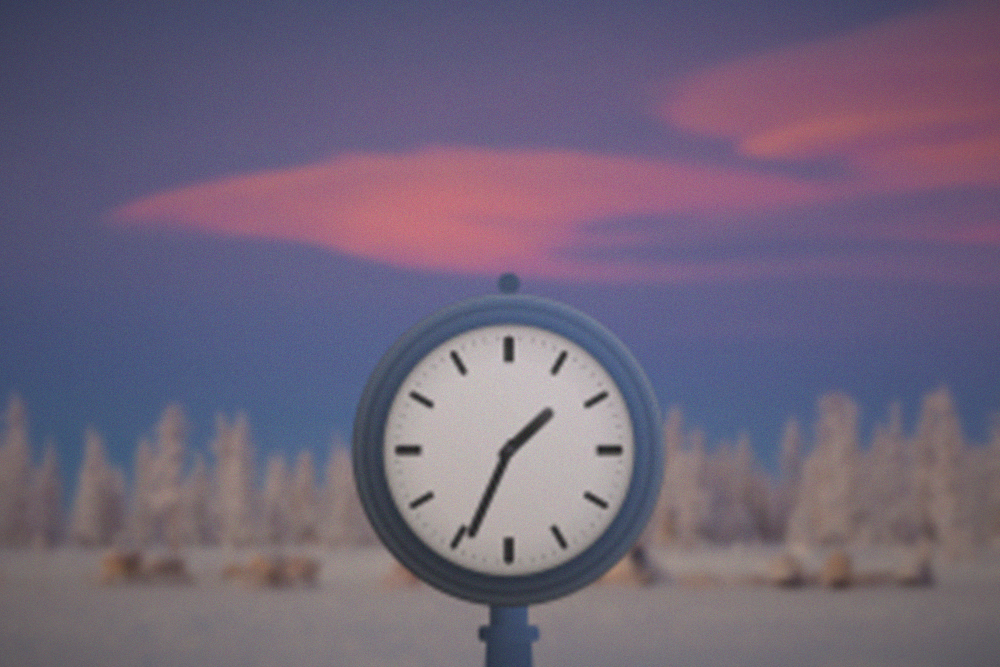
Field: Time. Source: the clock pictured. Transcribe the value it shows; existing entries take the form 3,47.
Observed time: 1,34
